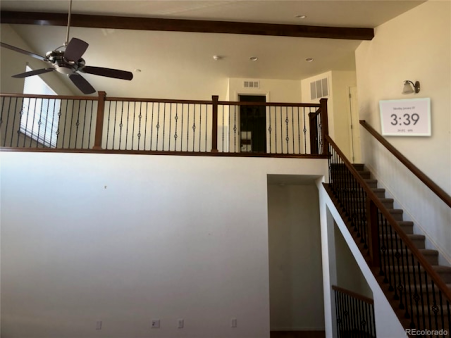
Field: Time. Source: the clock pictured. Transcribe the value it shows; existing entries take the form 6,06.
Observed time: 3,39
